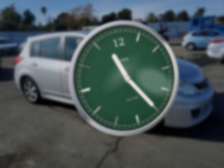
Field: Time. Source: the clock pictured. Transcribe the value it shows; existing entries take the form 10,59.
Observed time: 11,25
